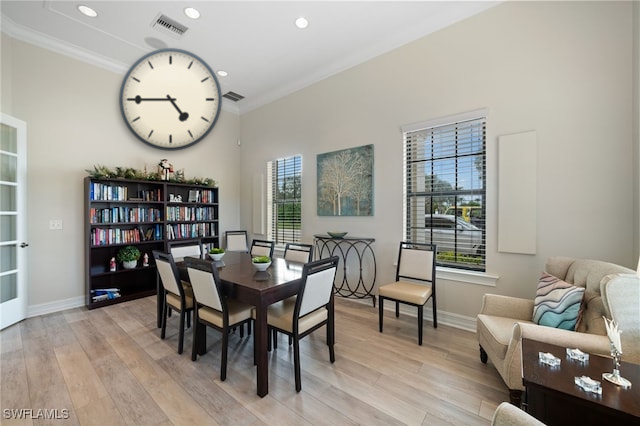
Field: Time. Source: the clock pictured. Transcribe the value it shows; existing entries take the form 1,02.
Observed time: 4,45
